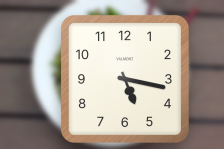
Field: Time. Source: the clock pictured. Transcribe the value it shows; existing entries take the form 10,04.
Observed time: 5,17
